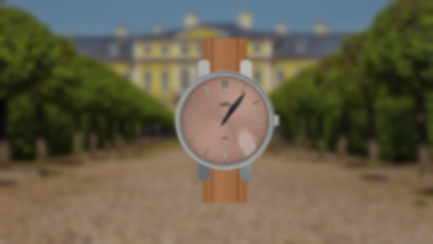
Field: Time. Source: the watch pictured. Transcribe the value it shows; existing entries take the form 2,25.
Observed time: 1,06
